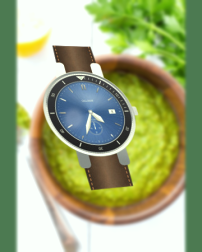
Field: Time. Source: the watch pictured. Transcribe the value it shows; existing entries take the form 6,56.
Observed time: 4,34
